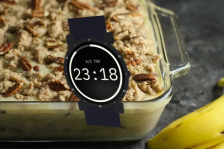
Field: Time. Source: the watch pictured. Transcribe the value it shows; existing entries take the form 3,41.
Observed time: 23,18
